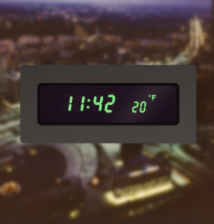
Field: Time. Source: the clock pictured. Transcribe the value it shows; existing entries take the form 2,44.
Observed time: 11,42
